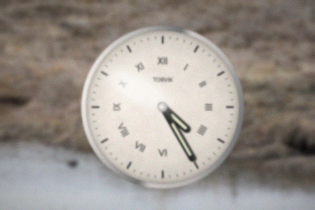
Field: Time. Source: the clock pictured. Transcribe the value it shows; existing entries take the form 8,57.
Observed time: 4,25
